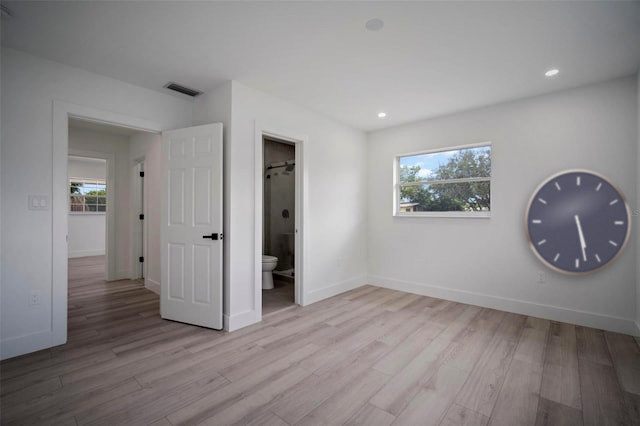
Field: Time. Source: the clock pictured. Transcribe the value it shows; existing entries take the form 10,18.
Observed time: 5,28
